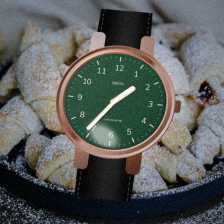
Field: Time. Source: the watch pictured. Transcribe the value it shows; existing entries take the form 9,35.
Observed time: 1,36
